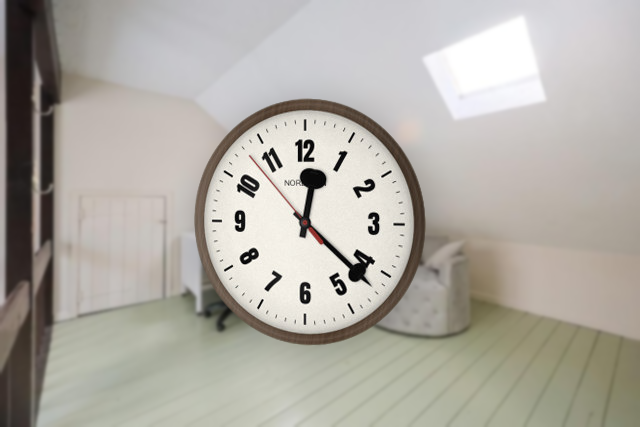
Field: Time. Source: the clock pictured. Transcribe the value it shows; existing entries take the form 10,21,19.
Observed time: 12,21,53
